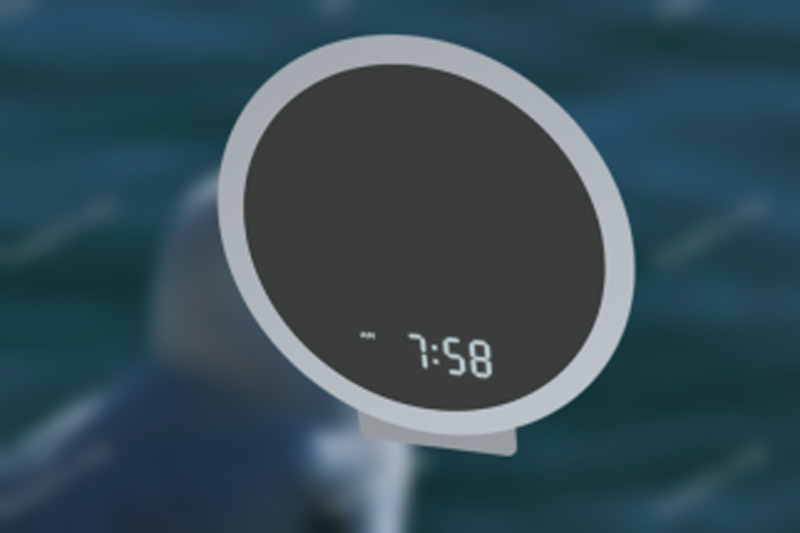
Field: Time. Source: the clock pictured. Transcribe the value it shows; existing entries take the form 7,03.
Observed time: 7,58
